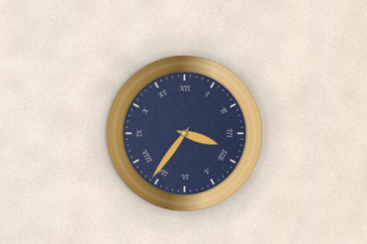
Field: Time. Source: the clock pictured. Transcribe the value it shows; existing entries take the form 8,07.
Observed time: 3,36
